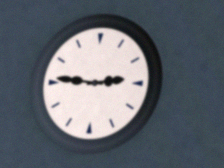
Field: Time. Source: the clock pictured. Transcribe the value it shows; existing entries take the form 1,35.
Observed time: 2,46
